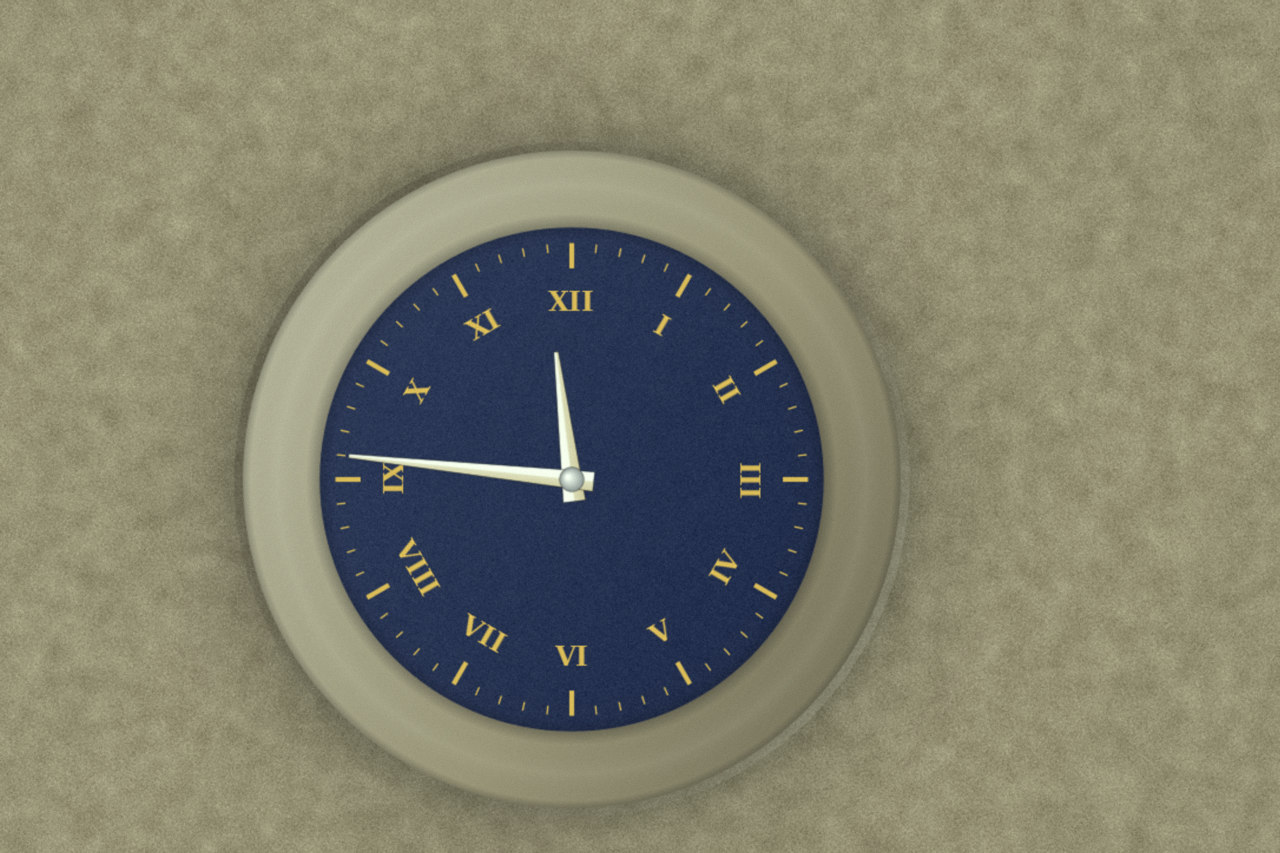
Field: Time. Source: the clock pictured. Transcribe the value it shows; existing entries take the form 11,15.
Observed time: 11,46
